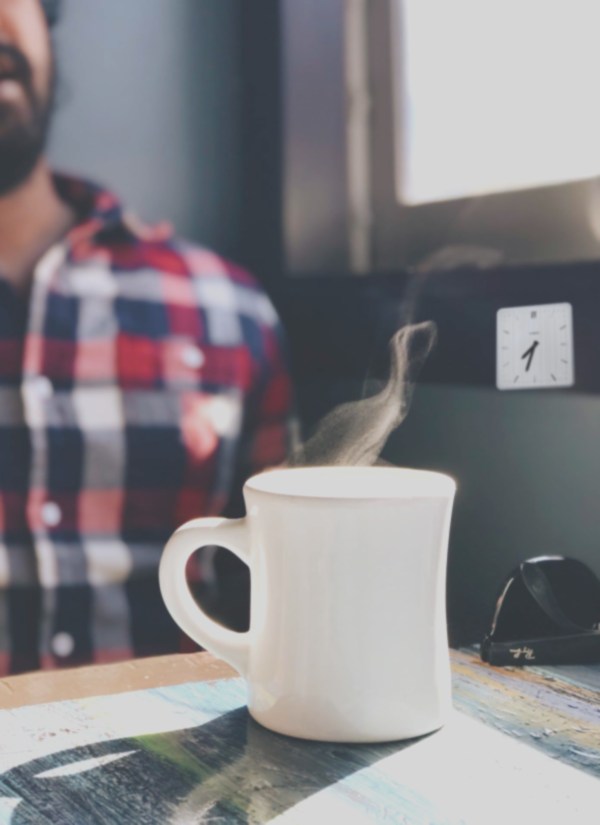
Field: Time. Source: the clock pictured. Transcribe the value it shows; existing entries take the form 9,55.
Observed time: 7,33
